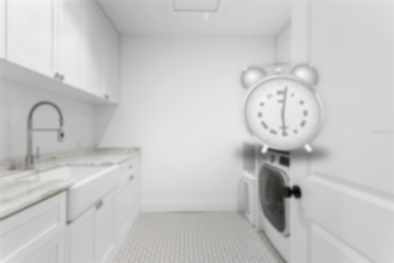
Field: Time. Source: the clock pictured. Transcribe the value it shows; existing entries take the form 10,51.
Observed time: 6,02
